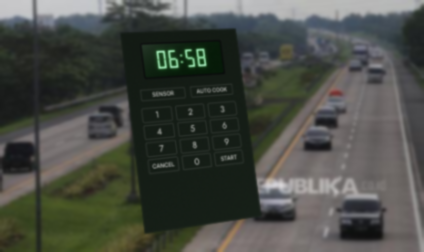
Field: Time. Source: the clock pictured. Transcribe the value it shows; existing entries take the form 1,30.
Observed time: 6,58
